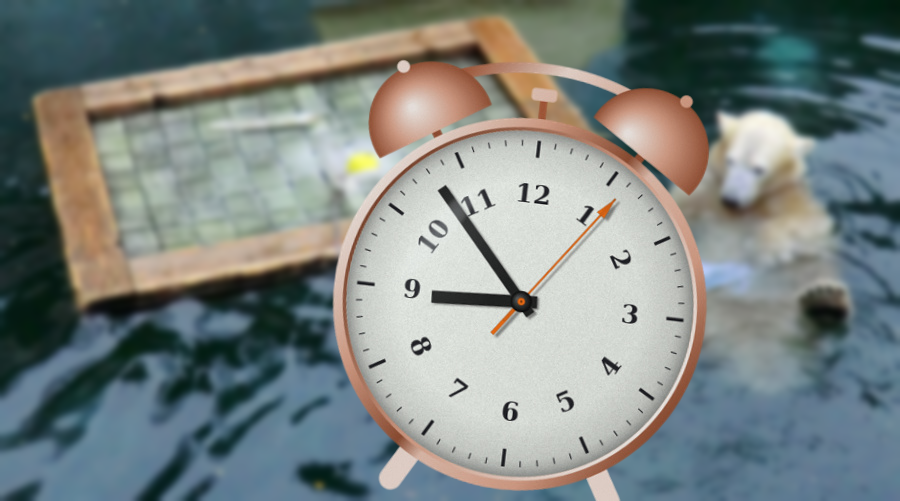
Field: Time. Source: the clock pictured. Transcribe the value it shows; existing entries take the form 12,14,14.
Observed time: 8,53,06
